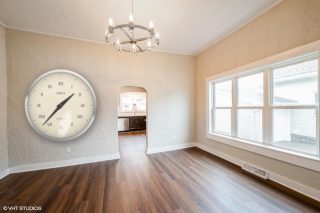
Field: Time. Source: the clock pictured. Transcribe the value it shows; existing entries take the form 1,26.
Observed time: 1,37
